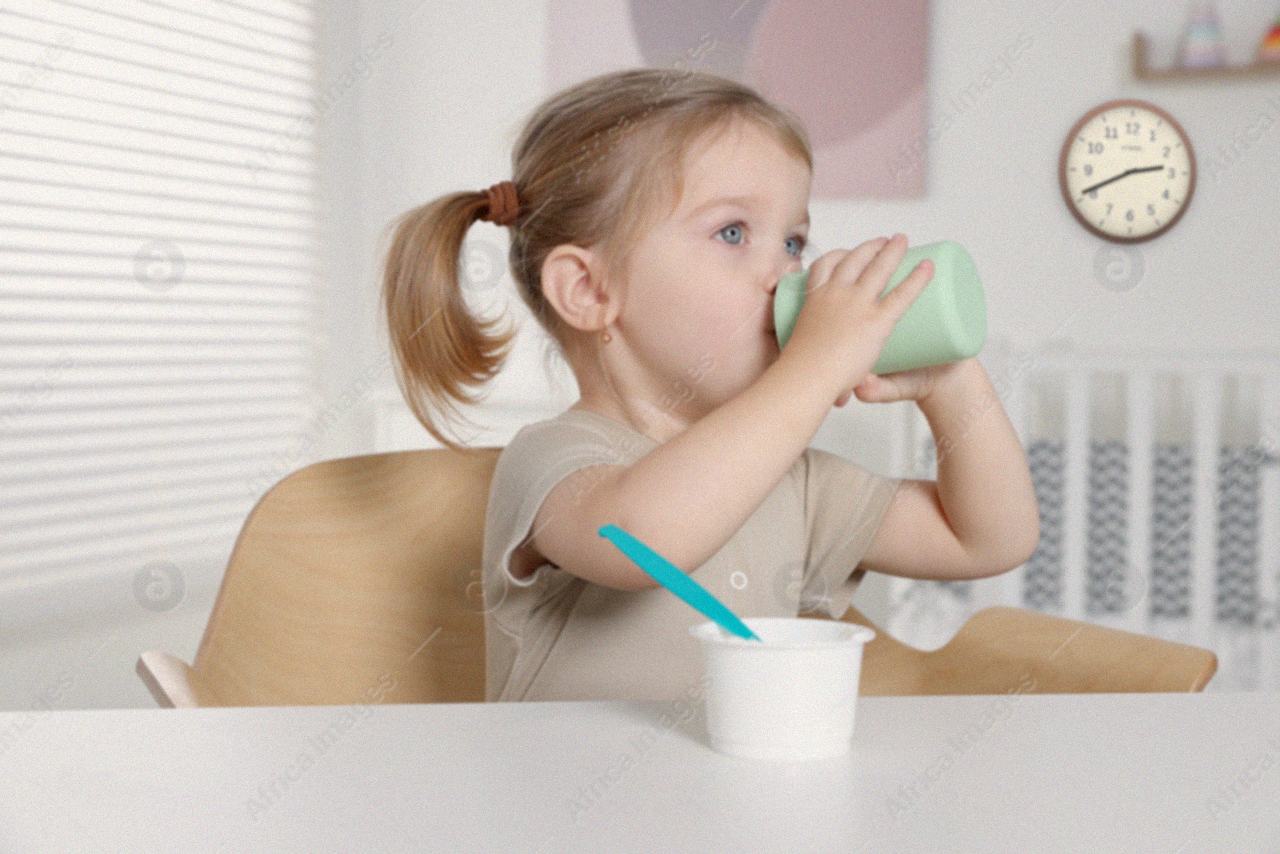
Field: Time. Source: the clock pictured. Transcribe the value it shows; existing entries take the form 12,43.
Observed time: 2,41
